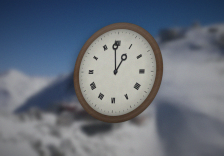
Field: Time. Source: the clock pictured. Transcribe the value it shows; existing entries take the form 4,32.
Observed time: 12,59
